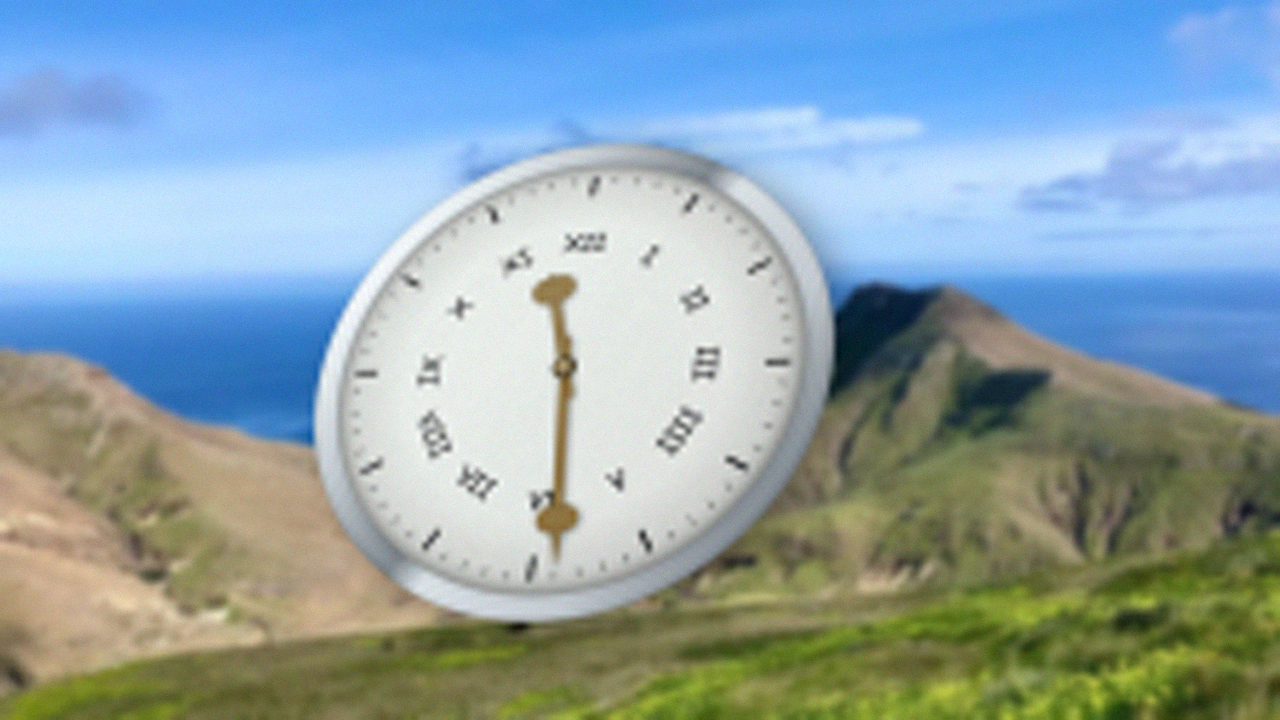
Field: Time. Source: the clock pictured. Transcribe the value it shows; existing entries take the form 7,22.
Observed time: 11,29
